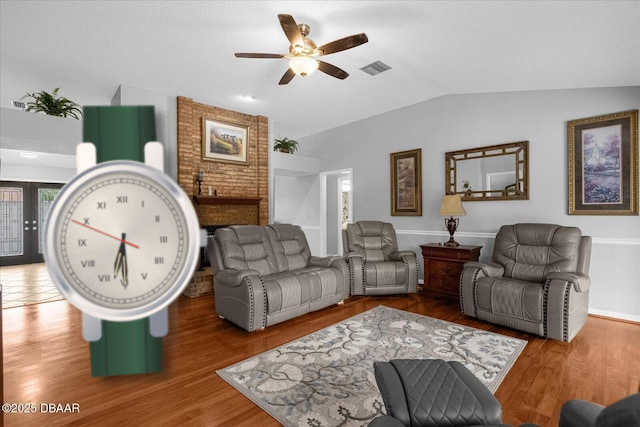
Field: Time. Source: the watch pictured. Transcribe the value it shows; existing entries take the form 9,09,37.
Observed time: 6,29,49
